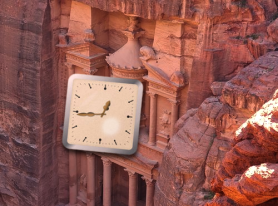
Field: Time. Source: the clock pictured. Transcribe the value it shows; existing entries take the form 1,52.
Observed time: 12,44
